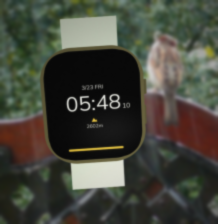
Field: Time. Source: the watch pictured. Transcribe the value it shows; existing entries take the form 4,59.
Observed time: 5,48
